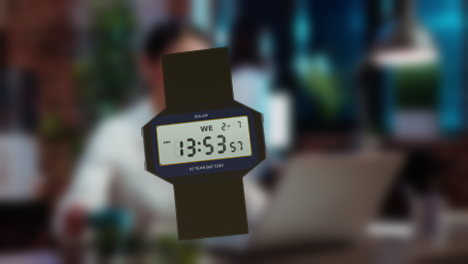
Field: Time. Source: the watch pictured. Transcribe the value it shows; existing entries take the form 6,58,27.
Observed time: 13,53,57
